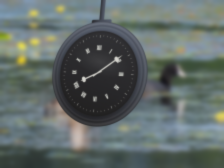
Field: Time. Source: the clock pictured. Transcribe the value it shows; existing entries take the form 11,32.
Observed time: 8,09
